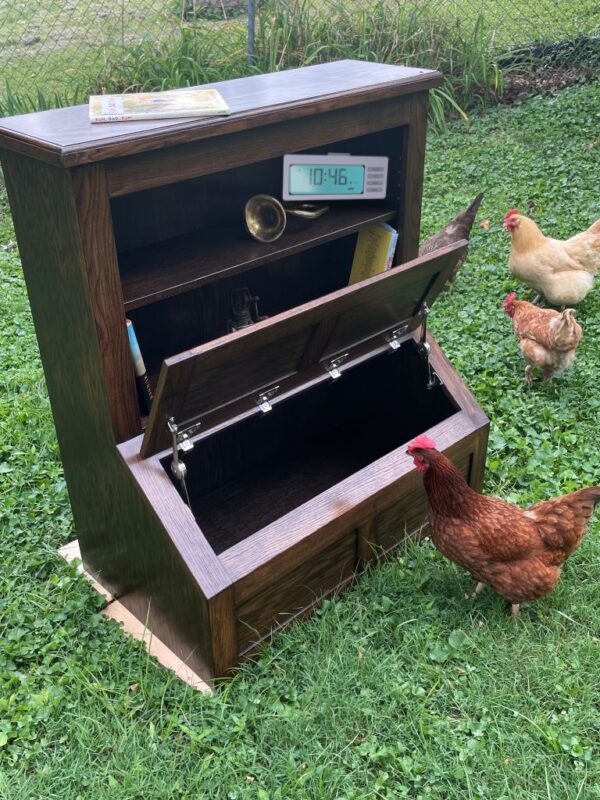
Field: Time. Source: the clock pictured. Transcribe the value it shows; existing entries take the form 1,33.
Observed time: 10,46
